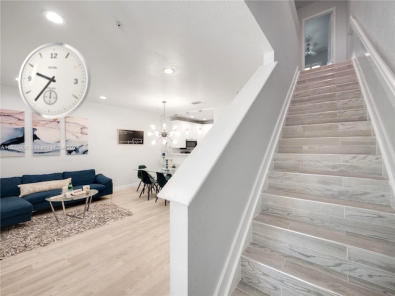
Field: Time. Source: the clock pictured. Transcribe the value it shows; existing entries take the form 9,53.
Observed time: 9,36
